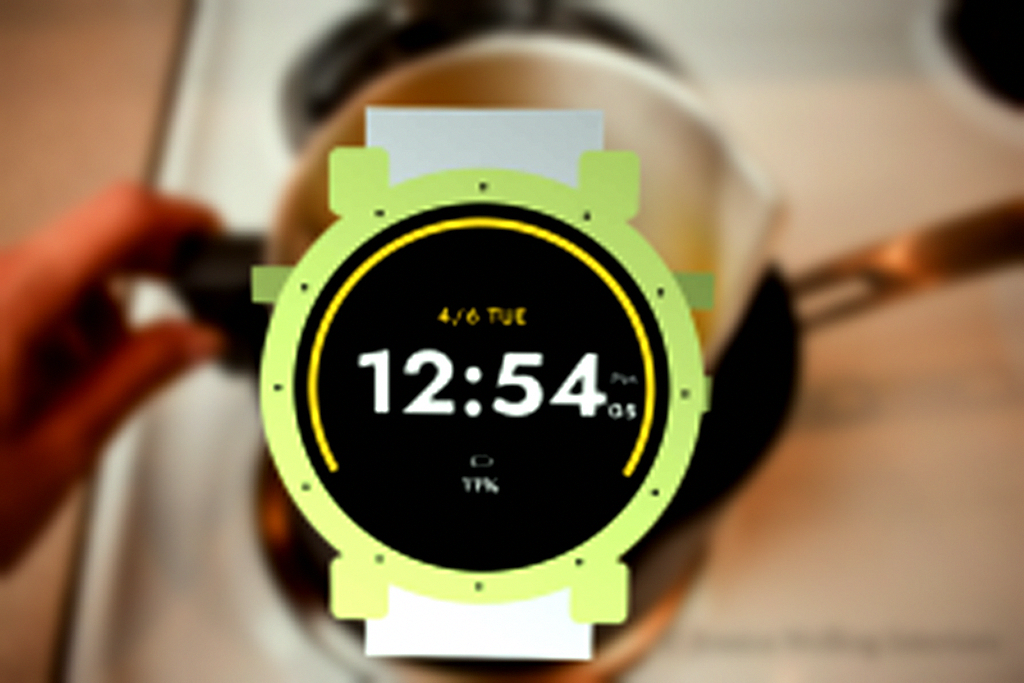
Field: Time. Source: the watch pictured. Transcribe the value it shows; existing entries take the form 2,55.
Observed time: 12,54
